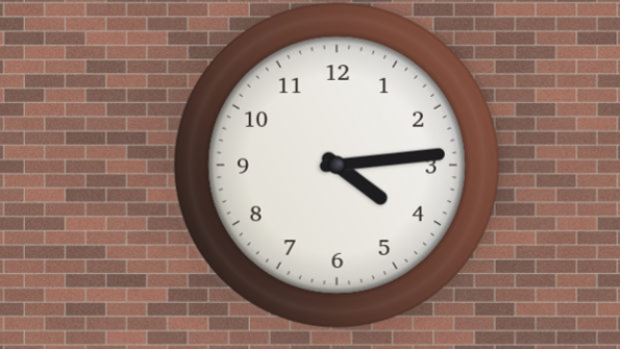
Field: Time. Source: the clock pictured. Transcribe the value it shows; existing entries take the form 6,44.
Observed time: 4,14
